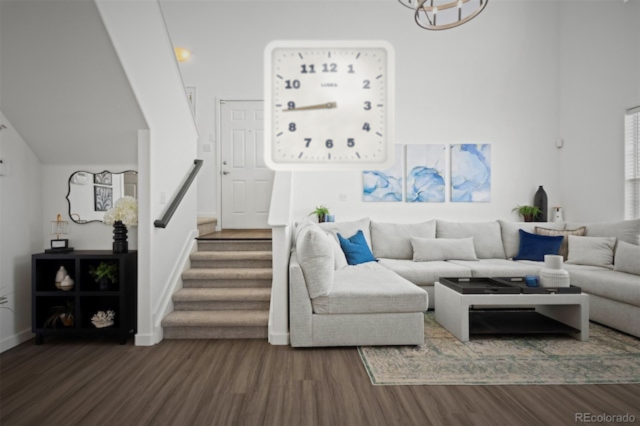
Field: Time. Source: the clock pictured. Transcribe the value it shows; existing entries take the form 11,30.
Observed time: 8,44
